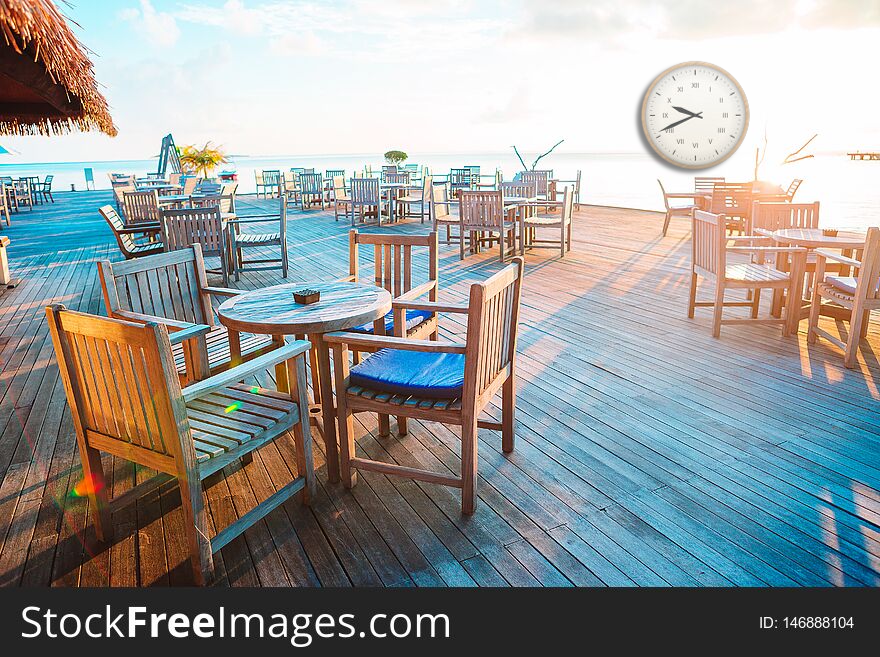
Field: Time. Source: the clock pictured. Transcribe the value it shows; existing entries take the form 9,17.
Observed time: 9,41
